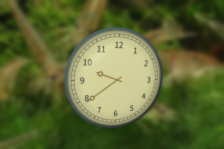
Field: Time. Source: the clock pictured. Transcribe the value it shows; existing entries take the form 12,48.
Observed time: 9,39
